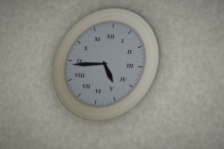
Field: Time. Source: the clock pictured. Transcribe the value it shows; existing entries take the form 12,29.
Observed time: 4,44
